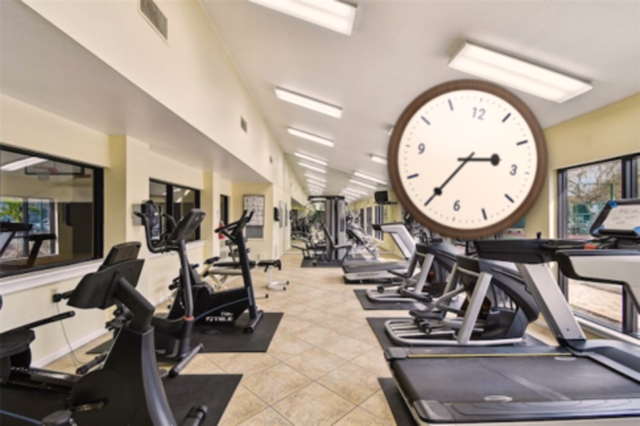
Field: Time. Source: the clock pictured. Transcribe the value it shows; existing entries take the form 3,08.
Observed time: 2,35
